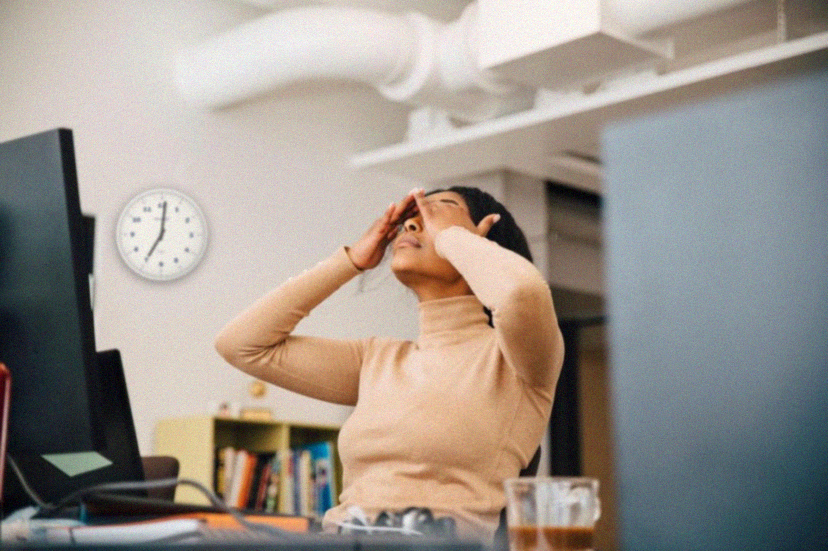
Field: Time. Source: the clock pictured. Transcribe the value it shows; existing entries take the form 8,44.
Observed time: 7,01
